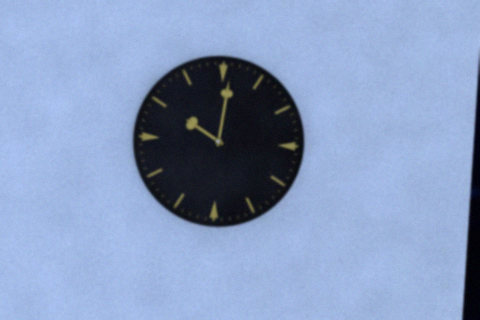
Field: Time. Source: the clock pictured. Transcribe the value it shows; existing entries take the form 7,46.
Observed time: 10,01
